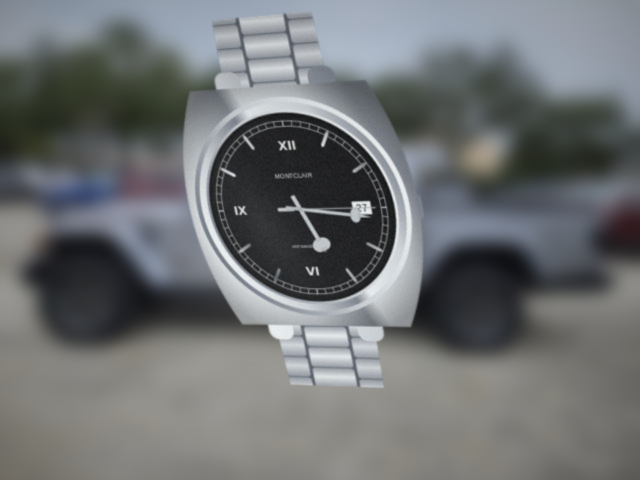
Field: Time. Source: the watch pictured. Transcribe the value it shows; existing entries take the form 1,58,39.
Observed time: 5,16,15
